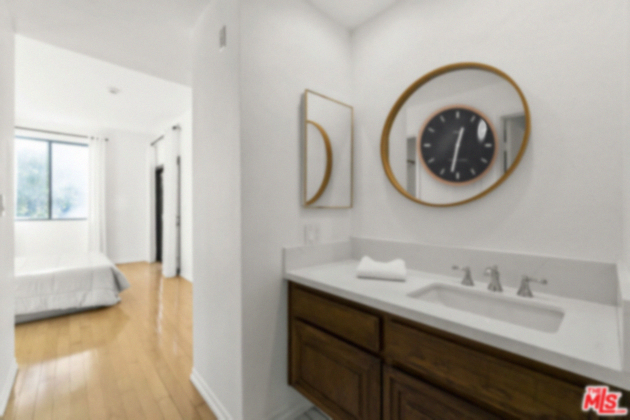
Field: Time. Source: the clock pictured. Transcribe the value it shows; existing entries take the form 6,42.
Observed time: 12,32
